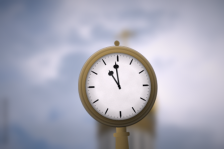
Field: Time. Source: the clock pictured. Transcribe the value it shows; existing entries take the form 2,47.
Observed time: 10,59
